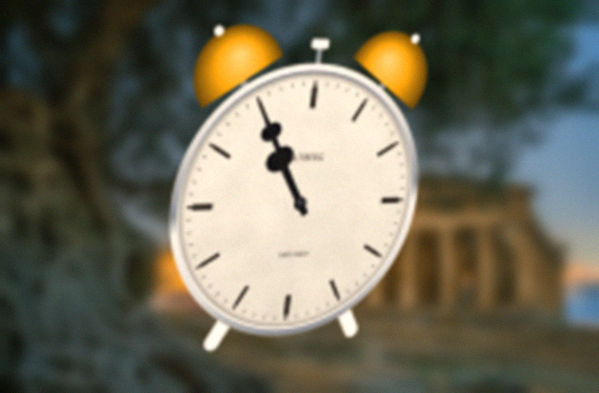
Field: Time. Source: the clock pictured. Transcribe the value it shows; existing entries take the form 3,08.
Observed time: 10,55
